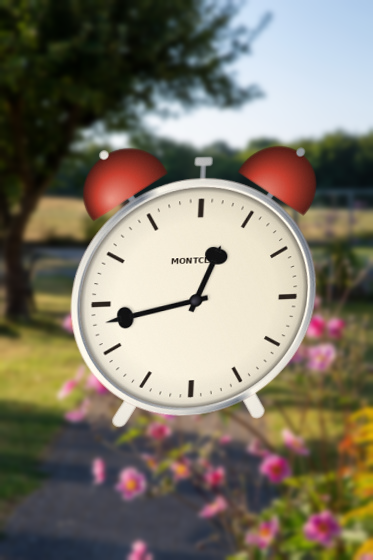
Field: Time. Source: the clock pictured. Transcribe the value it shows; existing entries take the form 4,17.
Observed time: 12,43
